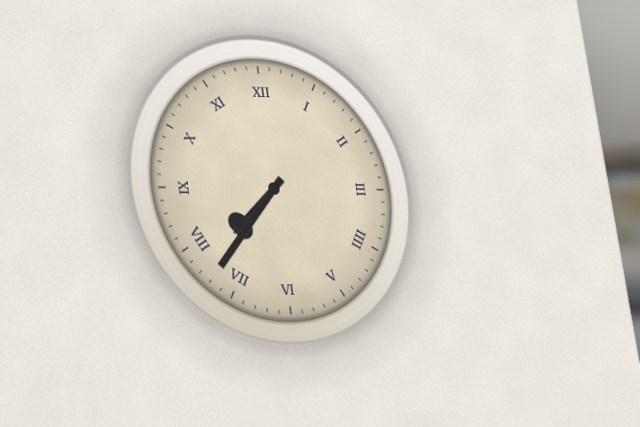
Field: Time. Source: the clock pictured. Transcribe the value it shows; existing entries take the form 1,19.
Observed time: 7,37
